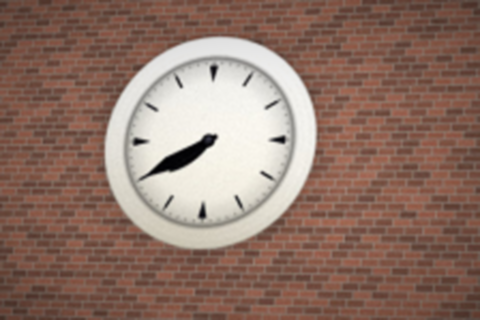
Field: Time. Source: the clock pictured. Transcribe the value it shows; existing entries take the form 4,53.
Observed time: 7,40
